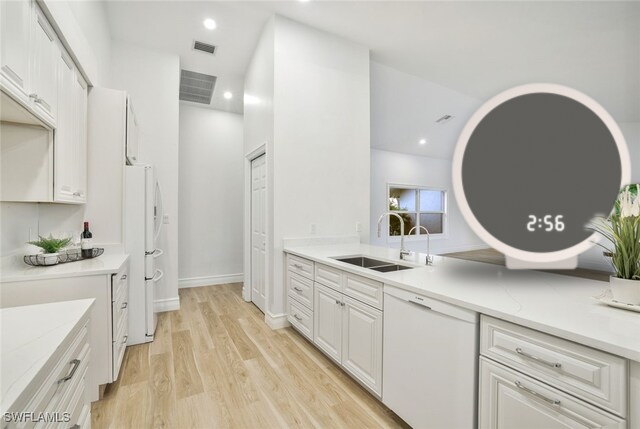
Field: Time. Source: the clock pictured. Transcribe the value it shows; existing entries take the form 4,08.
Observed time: 2,56
